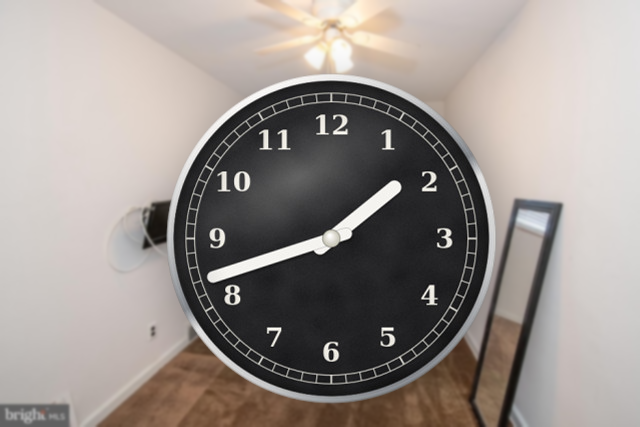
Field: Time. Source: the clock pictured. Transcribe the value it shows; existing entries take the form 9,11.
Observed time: 1,42
